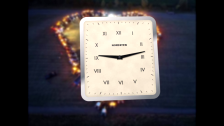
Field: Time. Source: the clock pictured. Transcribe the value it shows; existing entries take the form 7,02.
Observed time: 9,13
